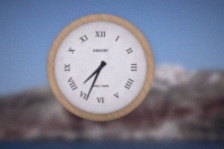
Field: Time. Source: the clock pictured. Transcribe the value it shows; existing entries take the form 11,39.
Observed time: 7,34
